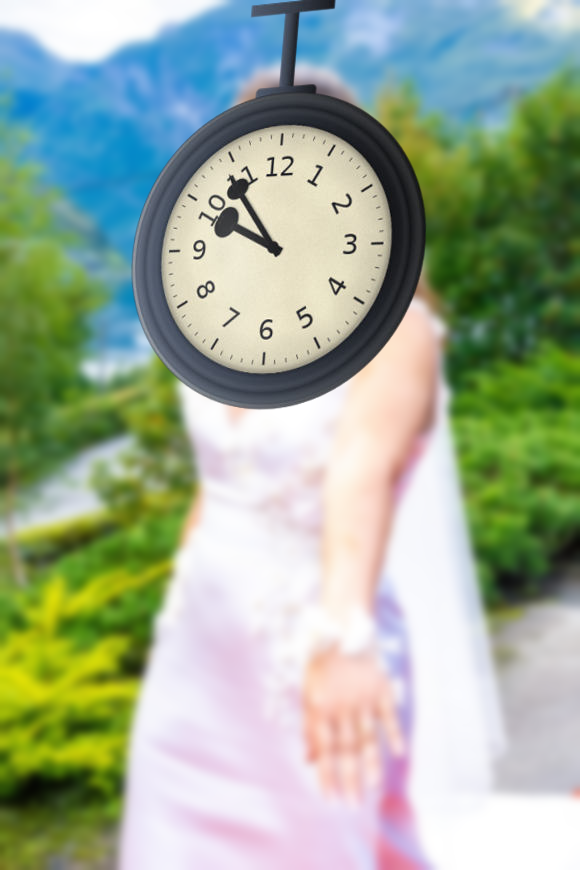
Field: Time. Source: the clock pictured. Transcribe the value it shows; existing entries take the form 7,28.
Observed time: 9,54
